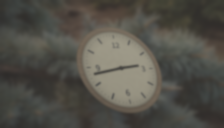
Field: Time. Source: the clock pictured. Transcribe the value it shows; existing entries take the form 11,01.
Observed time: 2,43
